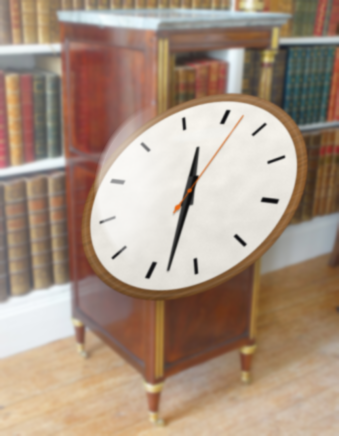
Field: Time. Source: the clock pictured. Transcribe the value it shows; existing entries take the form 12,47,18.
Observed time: 11,28,02
